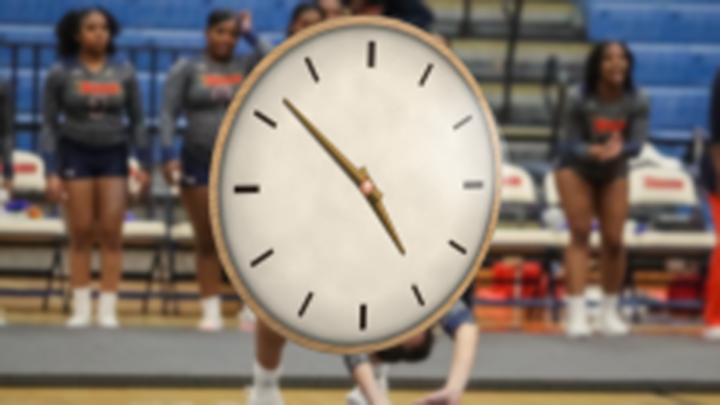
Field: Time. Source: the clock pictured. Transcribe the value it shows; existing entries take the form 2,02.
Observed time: 4,52
